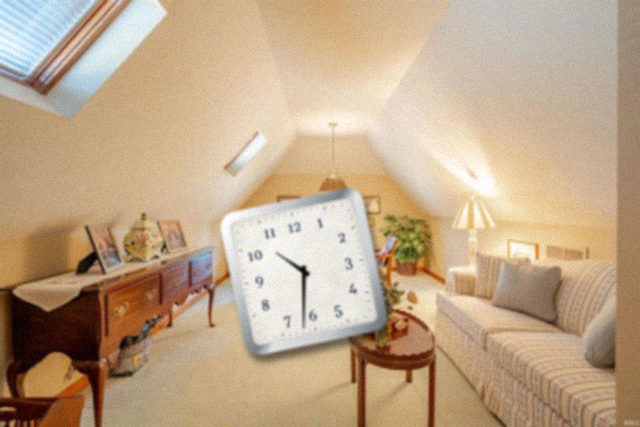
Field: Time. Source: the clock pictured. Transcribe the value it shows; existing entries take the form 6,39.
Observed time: 10,32
